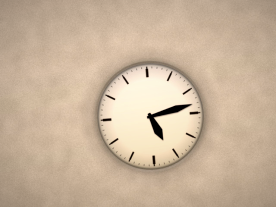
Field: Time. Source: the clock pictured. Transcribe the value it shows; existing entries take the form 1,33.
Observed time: 5,13
